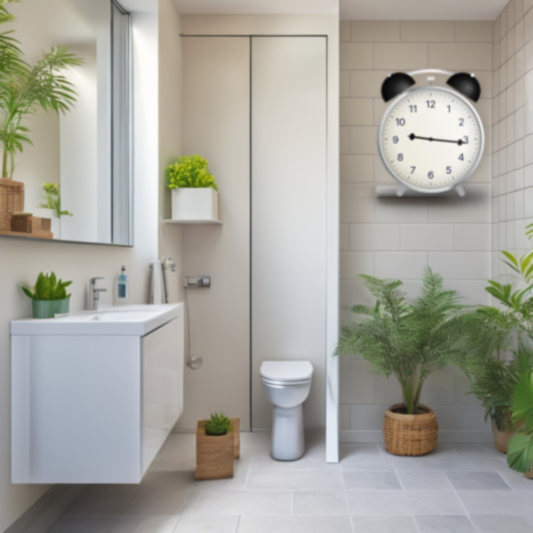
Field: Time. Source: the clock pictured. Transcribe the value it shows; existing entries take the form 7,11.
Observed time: 9,16
